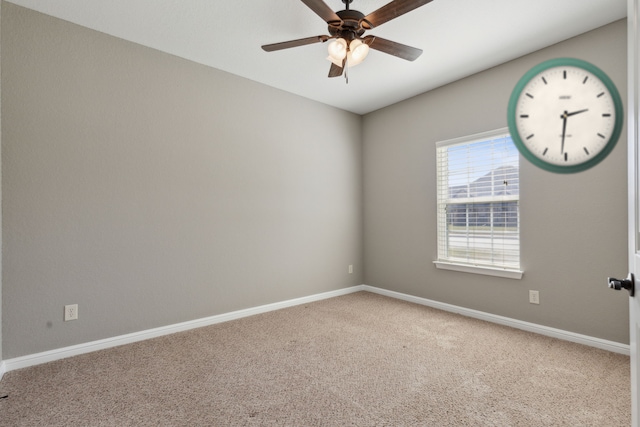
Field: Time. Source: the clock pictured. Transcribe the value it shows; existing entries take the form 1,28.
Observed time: 2,31
